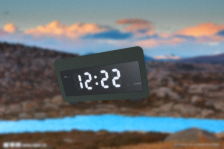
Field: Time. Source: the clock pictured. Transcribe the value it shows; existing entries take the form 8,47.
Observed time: 12,22
